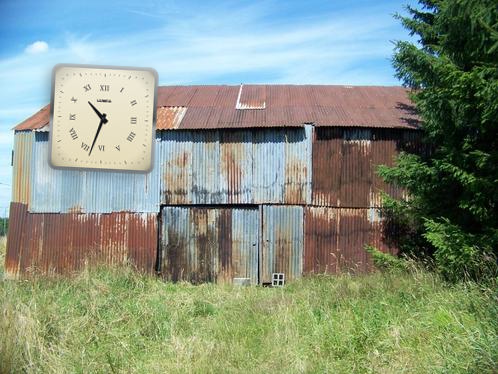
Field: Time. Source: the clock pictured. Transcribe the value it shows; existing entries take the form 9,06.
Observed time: 10,33
